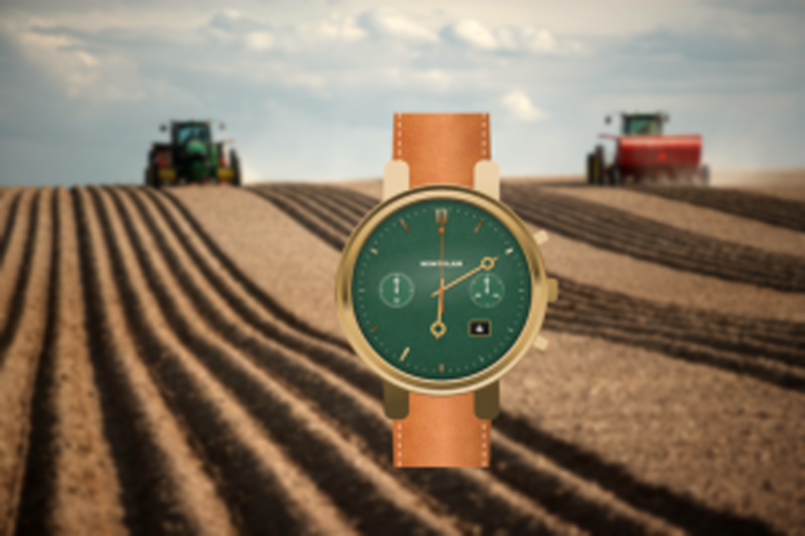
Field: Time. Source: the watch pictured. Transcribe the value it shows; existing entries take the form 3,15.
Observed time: 6,10
